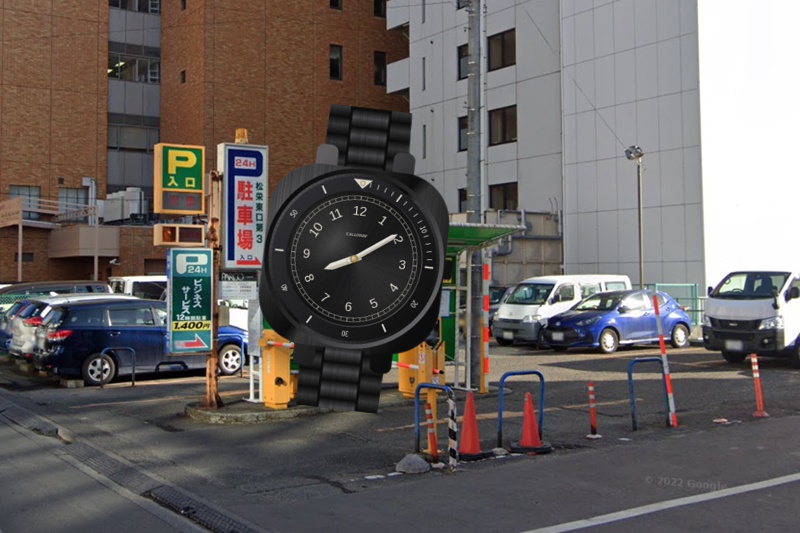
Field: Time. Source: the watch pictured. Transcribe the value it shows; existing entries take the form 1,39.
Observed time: 8,09
